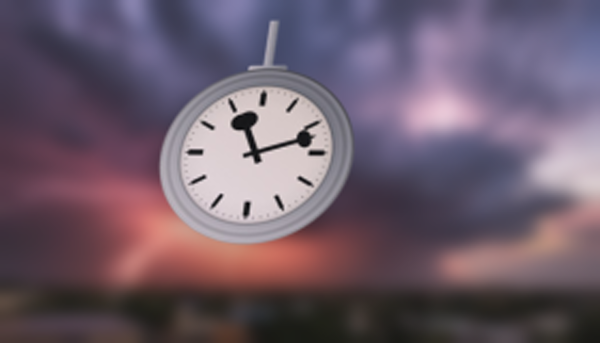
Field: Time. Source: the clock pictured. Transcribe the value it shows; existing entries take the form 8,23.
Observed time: 11,12
